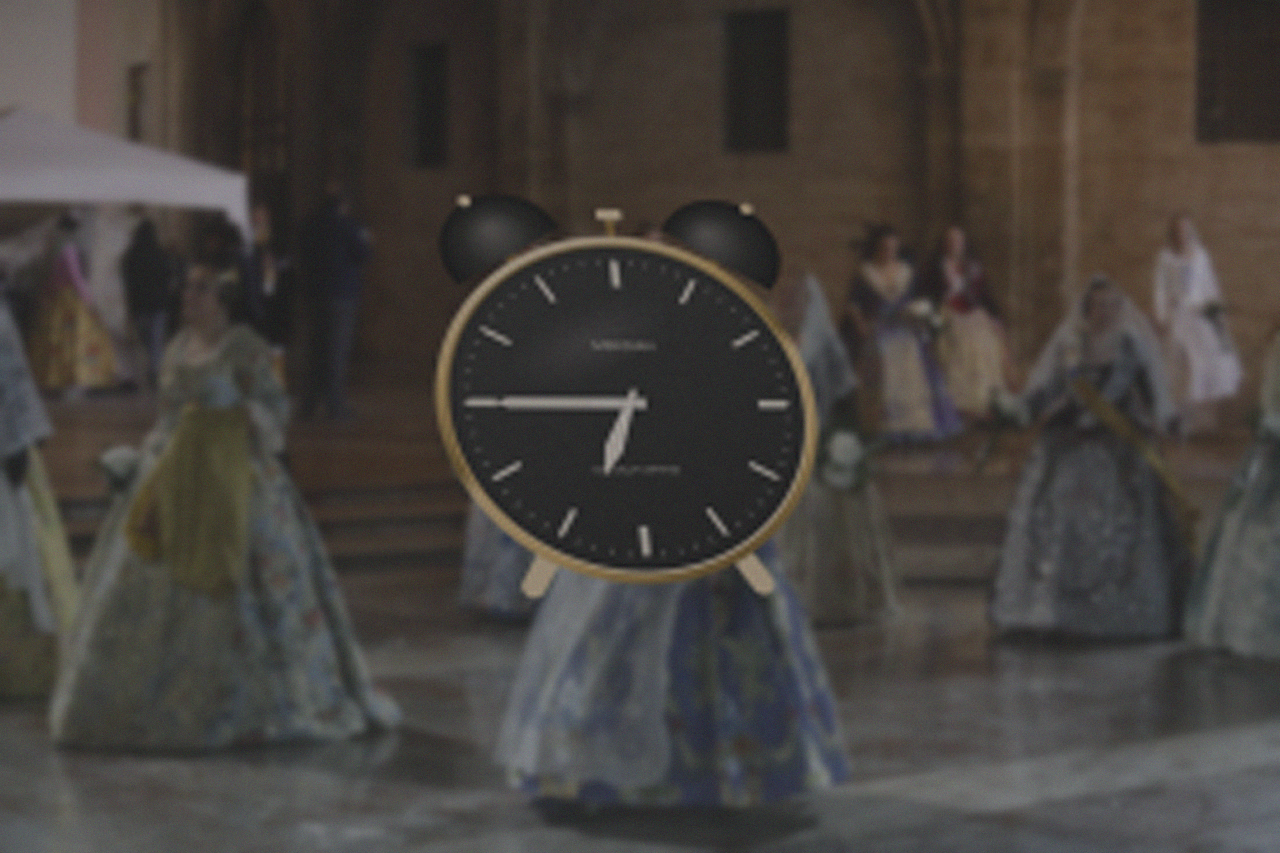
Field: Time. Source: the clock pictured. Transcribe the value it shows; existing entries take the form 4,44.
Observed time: 6,45
